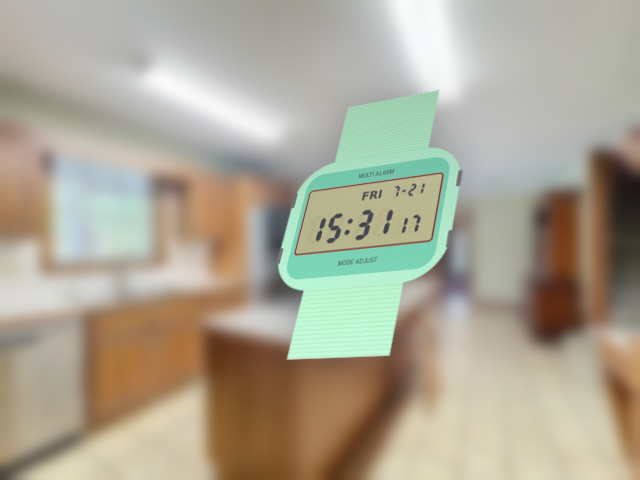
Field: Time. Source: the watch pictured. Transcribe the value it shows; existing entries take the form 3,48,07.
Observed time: 15,31,17
